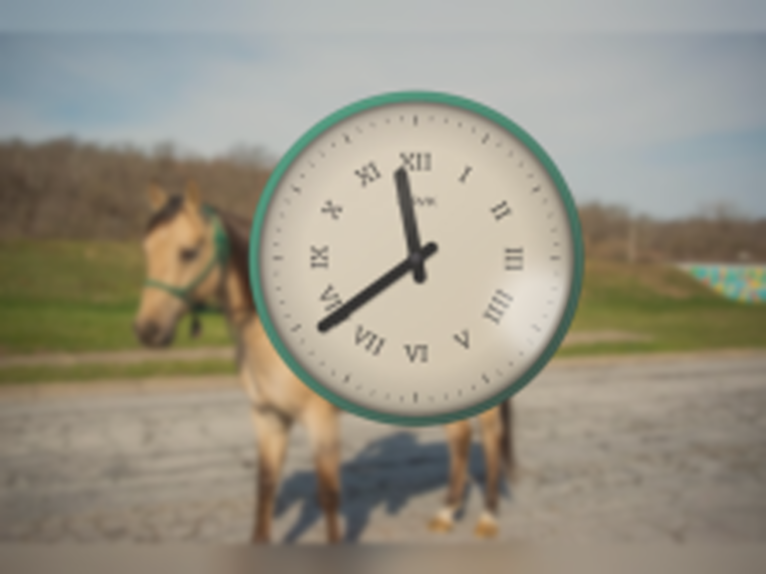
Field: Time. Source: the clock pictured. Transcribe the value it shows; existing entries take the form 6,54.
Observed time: 11,39
